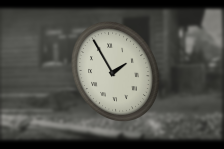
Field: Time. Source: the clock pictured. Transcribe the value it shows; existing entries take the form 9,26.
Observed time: 1,55
